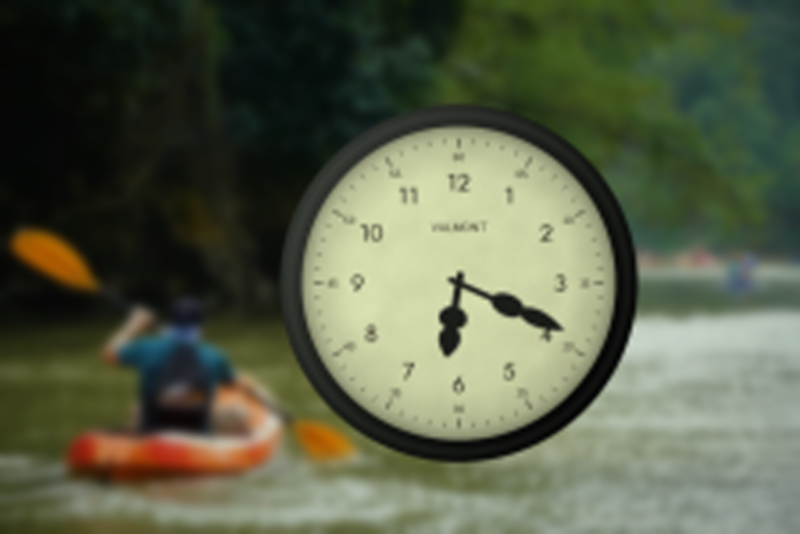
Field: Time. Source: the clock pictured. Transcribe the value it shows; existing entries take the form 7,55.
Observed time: 6,19
